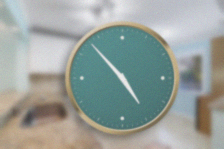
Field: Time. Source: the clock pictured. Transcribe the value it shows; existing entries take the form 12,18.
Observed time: 4,53
